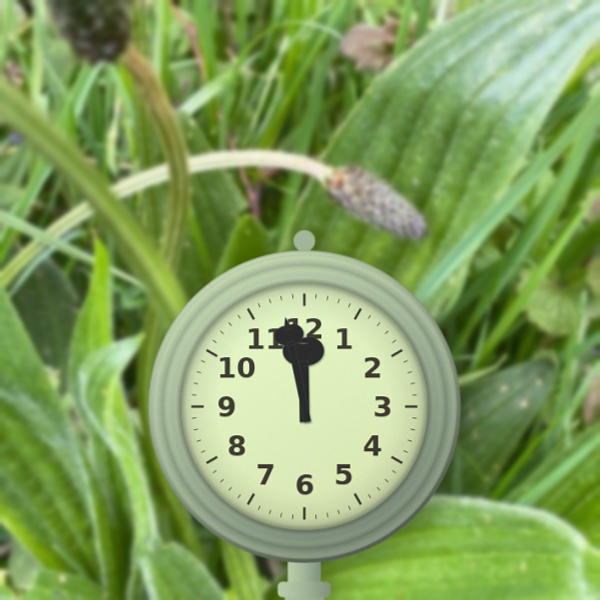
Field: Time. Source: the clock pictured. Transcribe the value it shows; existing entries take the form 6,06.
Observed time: 11,58
